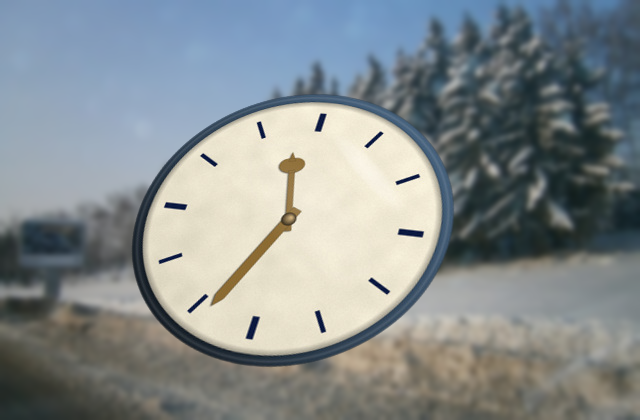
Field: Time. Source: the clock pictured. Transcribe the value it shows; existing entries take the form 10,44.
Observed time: 11,34
